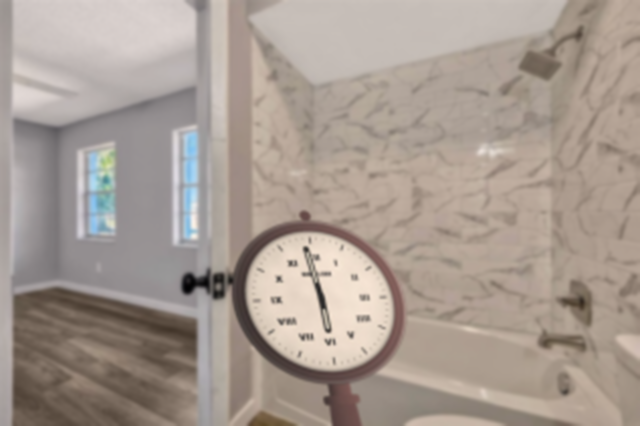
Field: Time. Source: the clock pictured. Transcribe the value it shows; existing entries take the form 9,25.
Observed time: 5,59
